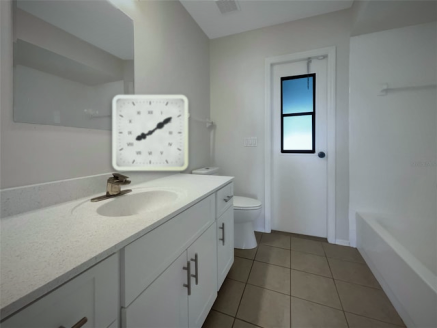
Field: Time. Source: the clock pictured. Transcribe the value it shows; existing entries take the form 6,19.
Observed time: 8,09
